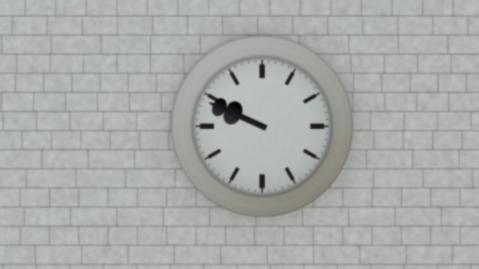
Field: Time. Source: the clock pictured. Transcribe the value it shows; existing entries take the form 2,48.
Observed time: 9,49
